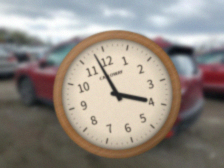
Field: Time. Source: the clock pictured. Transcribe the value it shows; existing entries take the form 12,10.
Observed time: 3,58
